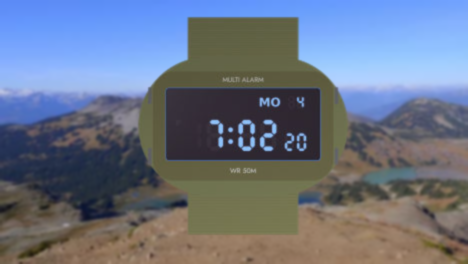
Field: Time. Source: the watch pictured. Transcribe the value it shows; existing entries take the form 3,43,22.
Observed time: 7,02,20
